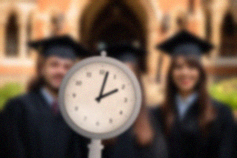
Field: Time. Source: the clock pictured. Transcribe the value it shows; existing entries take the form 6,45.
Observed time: 2,02
